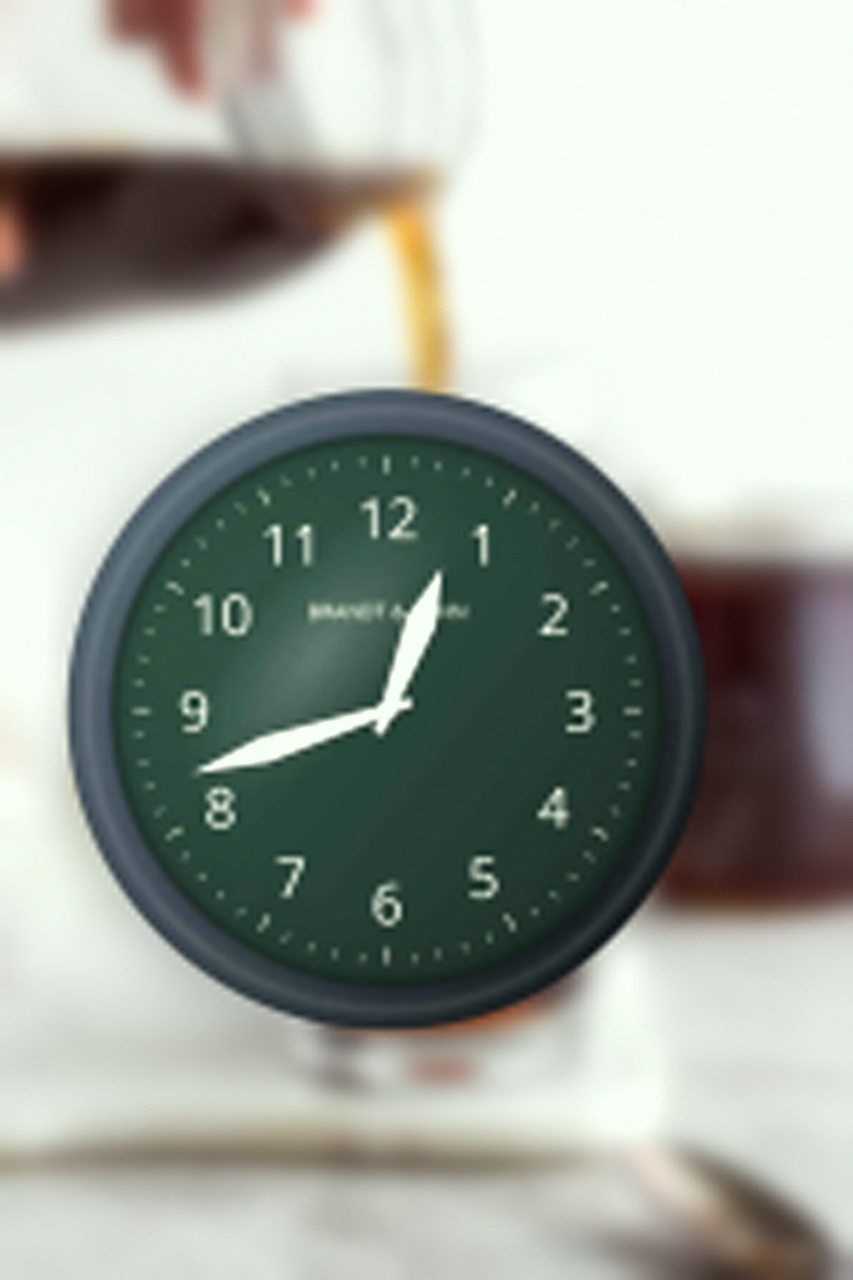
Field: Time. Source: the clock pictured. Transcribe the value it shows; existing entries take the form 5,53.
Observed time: 12,42
